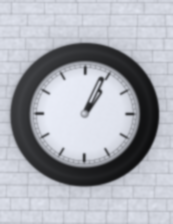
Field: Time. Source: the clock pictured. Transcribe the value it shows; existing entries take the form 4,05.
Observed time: 1,04
